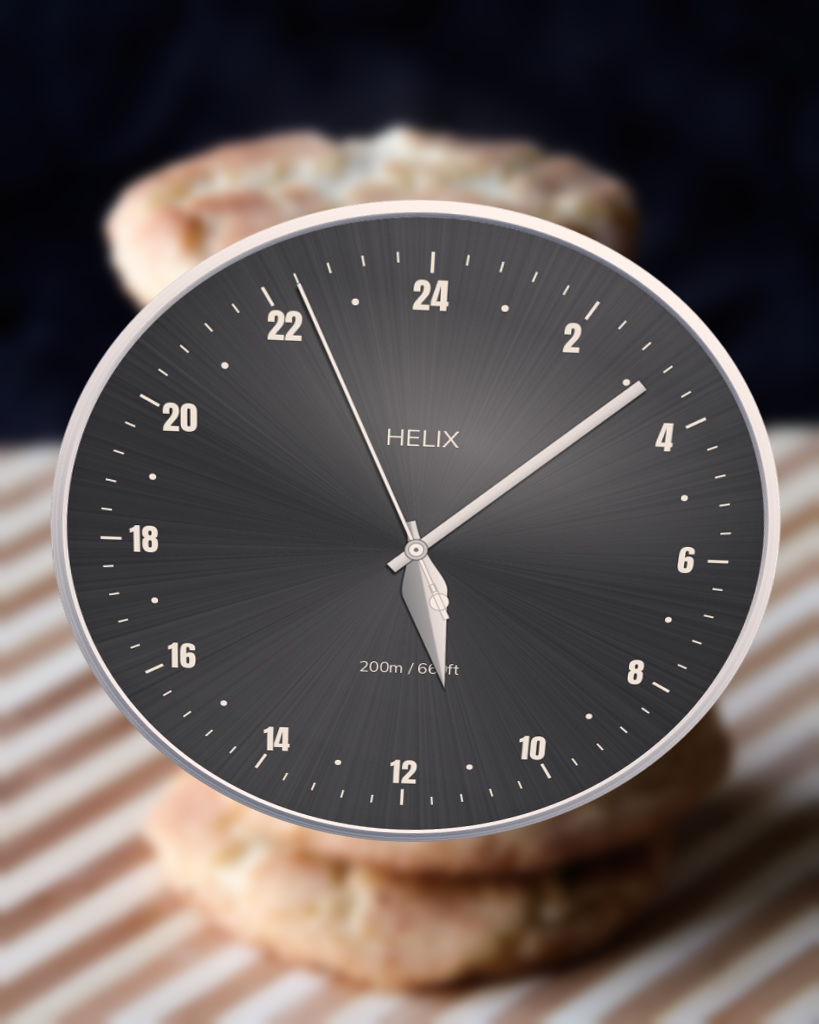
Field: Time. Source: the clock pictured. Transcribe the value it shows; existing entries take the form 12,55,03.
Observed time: 11,07,56
